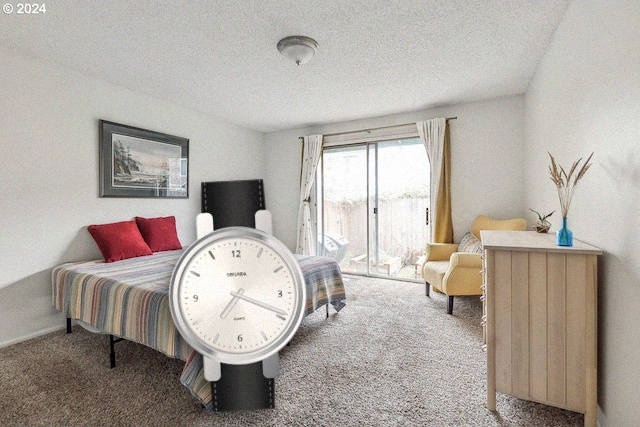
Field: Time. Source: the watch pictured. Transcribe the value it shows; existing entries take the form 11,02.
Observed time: 7,19
